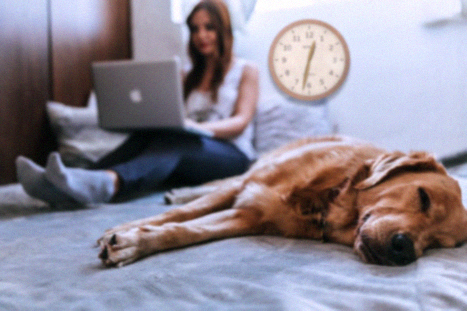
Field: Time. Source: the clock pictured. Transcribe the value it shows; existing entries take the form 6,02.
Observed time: 12,32
